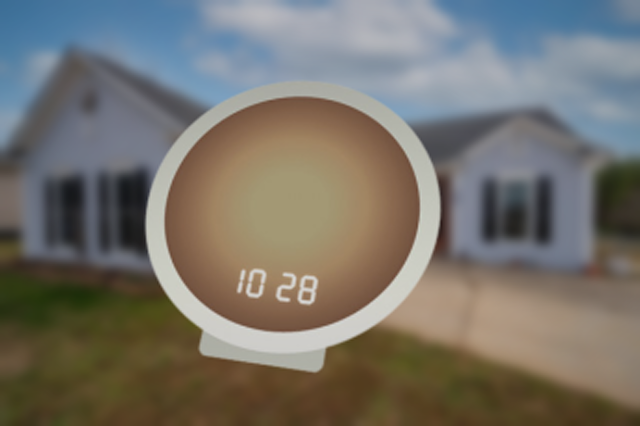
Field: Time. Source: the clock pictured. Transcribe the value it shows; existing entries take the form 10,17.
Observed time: 10,28
